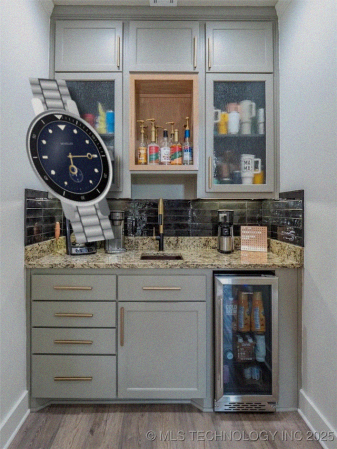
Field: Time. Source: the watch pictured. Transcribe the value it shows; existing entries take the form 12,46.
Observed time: 6,15
